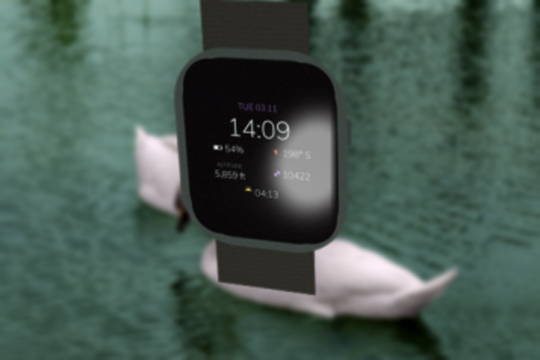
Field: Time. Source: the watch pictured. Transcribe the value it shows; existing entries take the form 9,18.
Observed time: 14,09
